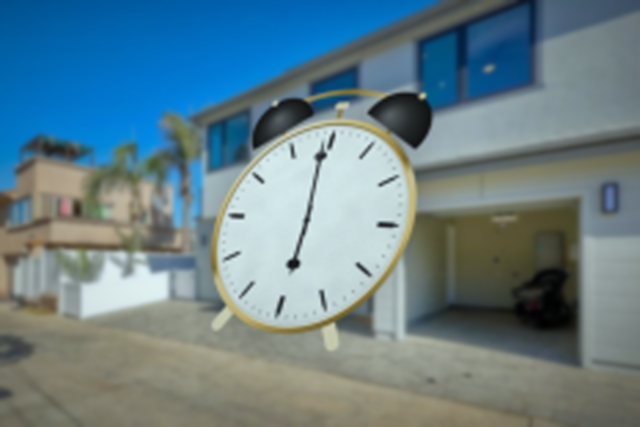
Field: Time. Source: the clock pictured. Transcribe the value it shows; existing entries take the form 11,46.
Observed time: 5,59
